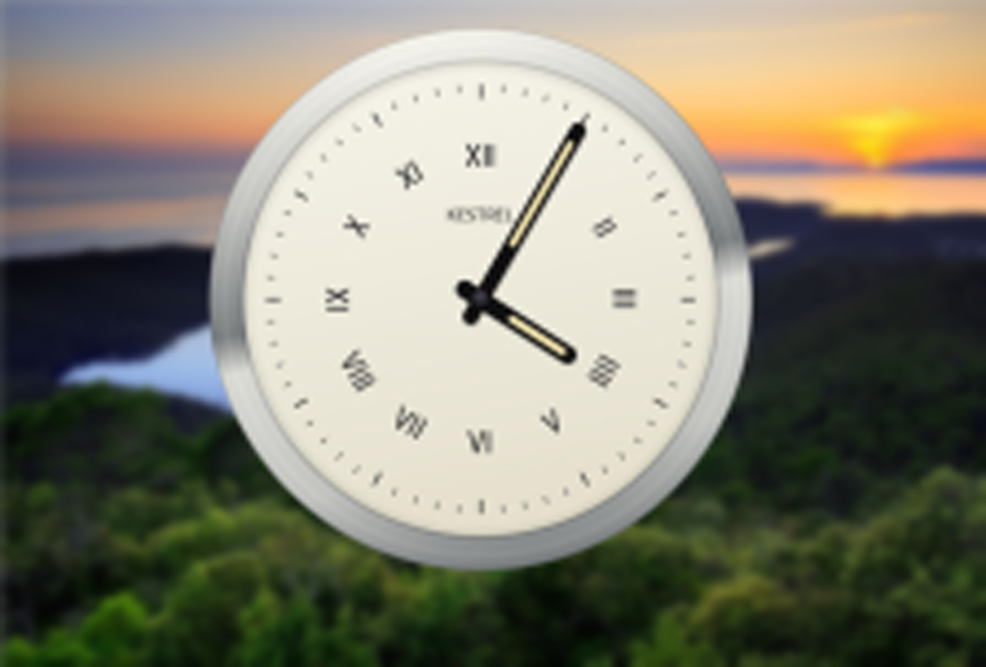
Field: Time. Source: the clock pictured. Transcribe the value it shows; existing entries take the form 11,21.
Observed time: 4,05
